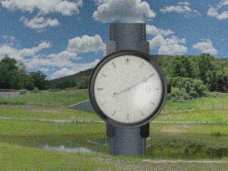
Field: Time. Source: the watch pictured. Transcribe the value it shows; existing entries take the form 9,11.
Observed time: 8,10
